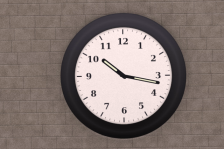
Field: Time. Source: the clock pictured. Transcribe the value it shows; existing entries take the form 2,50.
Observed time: 10,17
